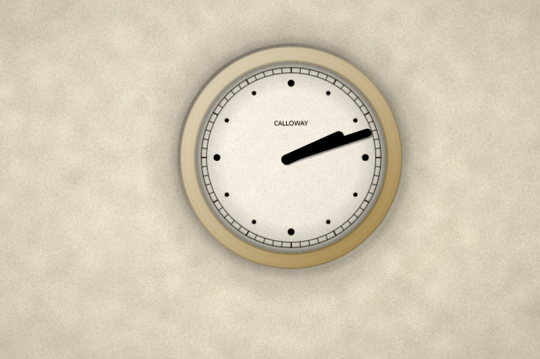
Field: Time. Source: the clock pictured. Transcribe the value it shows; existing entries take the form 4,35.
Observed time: 2,12
